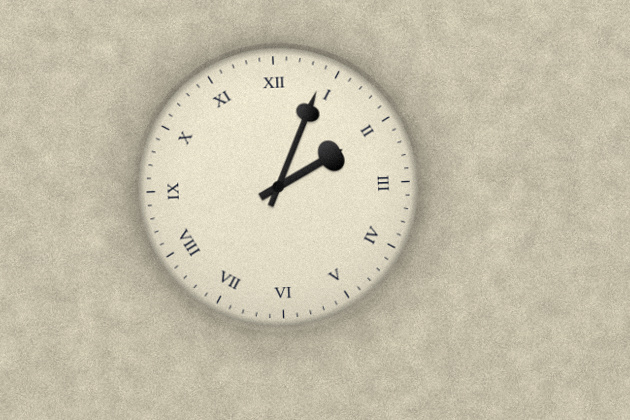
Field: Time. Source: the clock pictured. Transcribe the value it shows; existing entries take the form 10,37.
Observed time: 2,04
